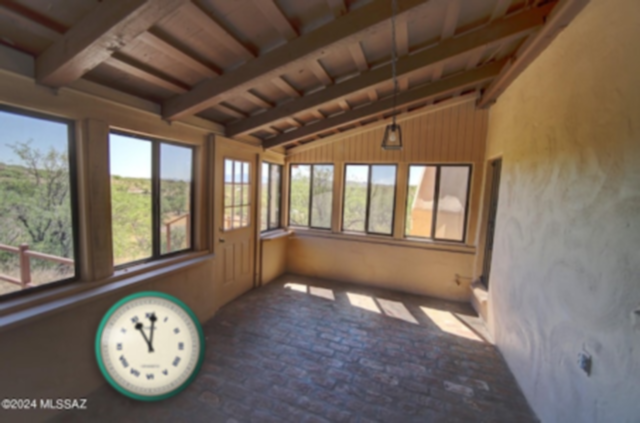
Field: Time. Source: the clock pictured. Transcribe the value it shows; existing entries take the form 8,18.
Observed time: 11,01
